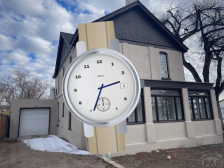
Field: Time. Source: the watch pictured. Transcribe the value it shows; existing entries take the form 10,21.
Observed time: 2,34
